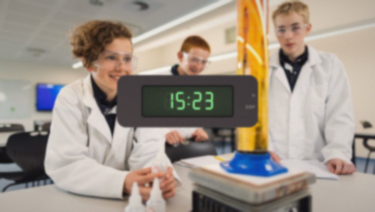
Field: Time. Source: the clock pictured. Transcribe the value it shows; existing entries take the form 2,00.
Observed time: 15,23
